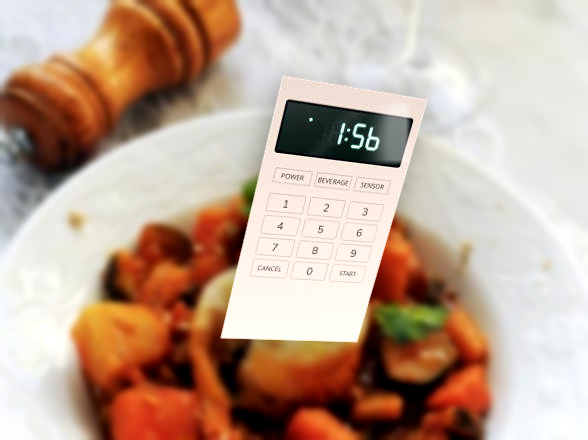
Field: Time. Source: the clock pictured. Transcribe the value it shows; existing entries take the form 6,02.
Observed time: 1,56
